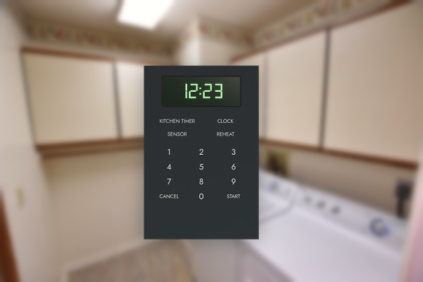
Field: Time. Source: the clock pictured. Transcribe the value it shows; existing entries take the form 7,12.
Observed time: 12,23
